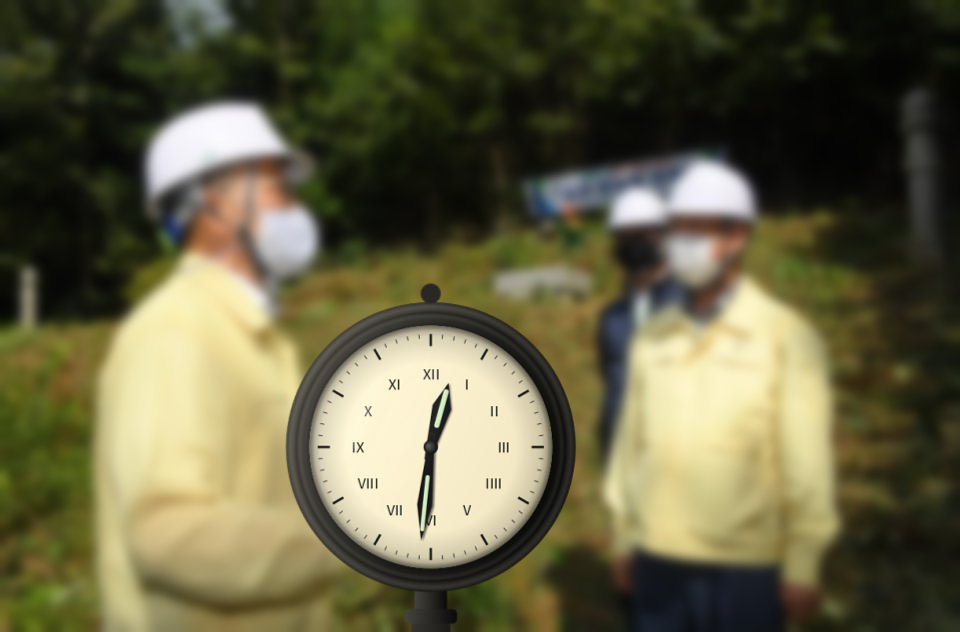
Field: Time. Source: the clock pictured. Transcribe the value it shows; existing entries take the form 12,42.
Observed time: 12,31
